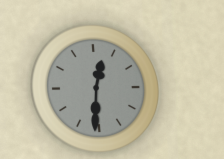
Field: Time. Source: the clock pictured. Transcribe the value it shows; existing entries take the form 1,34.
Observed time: 12,31
